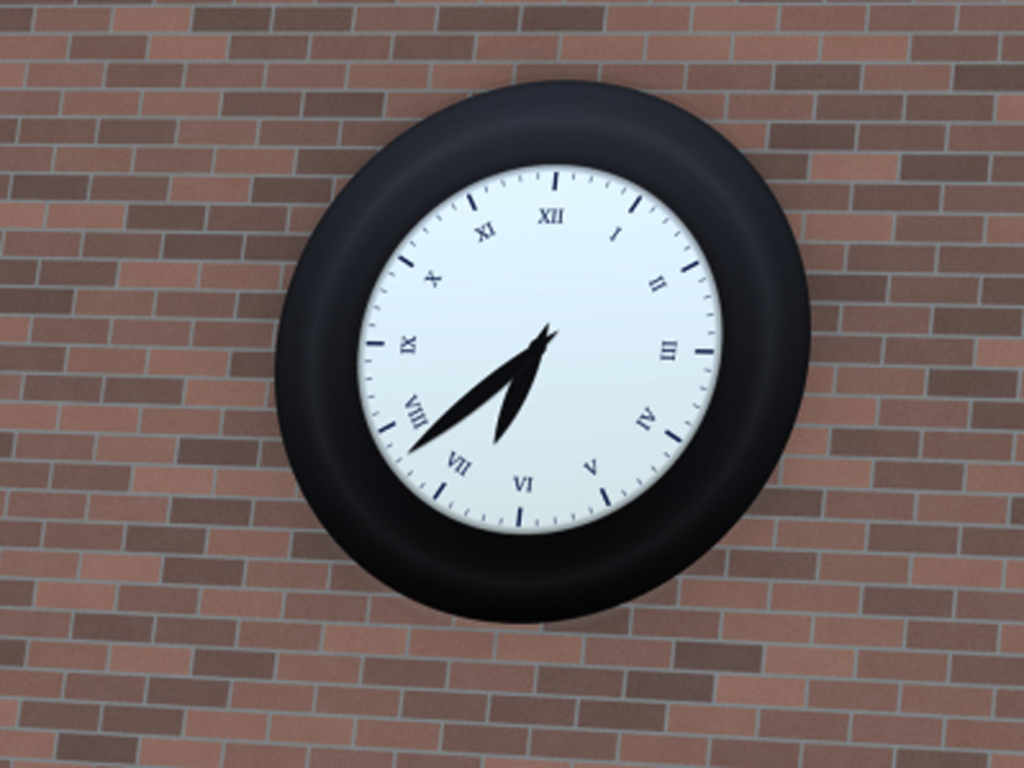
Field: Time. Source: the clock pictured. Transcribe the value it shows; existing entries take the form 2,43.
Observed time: 6,38
